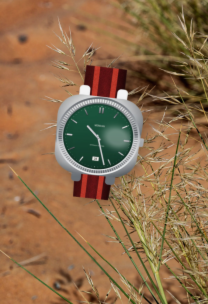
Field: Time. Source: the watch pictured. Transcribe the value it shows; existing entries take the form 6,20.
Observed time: 10,27
